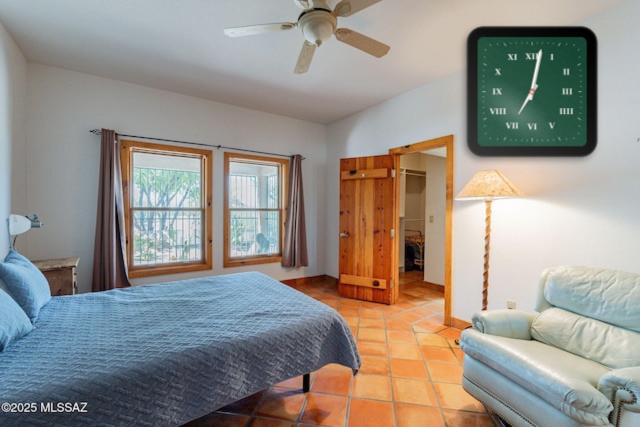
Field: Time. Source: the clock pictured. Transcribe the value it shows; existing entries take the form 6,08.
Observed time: 7,02
